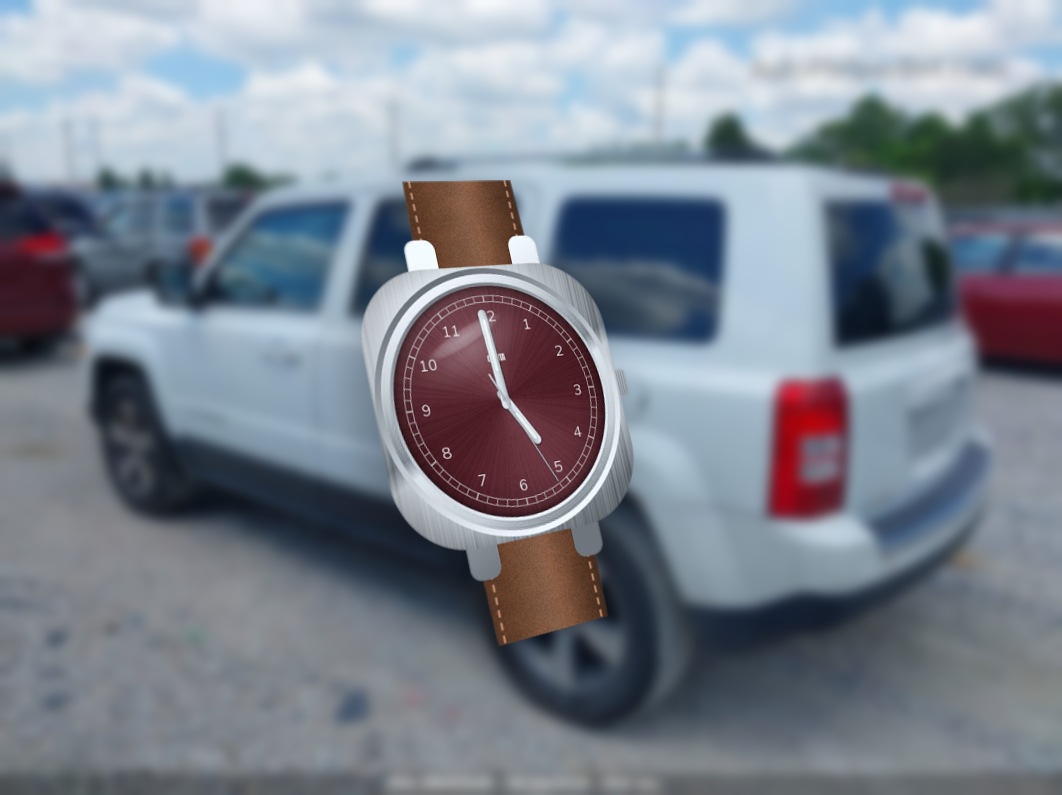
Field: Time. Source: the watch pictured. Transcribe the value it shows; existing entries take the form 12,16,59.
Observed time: 4,59,26
